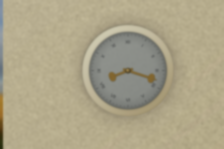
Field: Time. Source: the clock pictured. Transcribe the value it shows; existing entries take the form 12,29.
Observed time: 8,18
